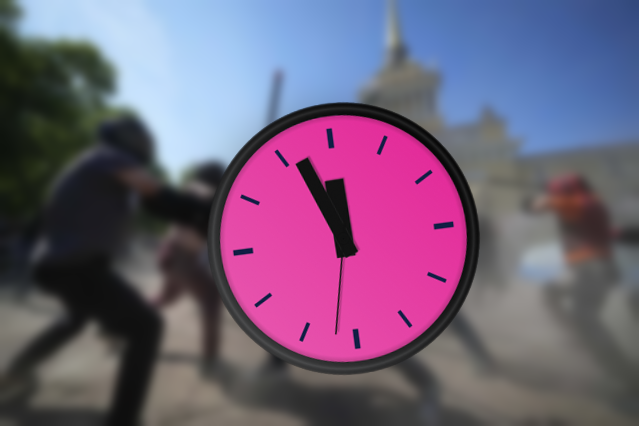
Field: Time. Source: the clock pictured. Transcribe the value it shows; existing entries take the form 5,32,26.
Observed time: 11,56,32
